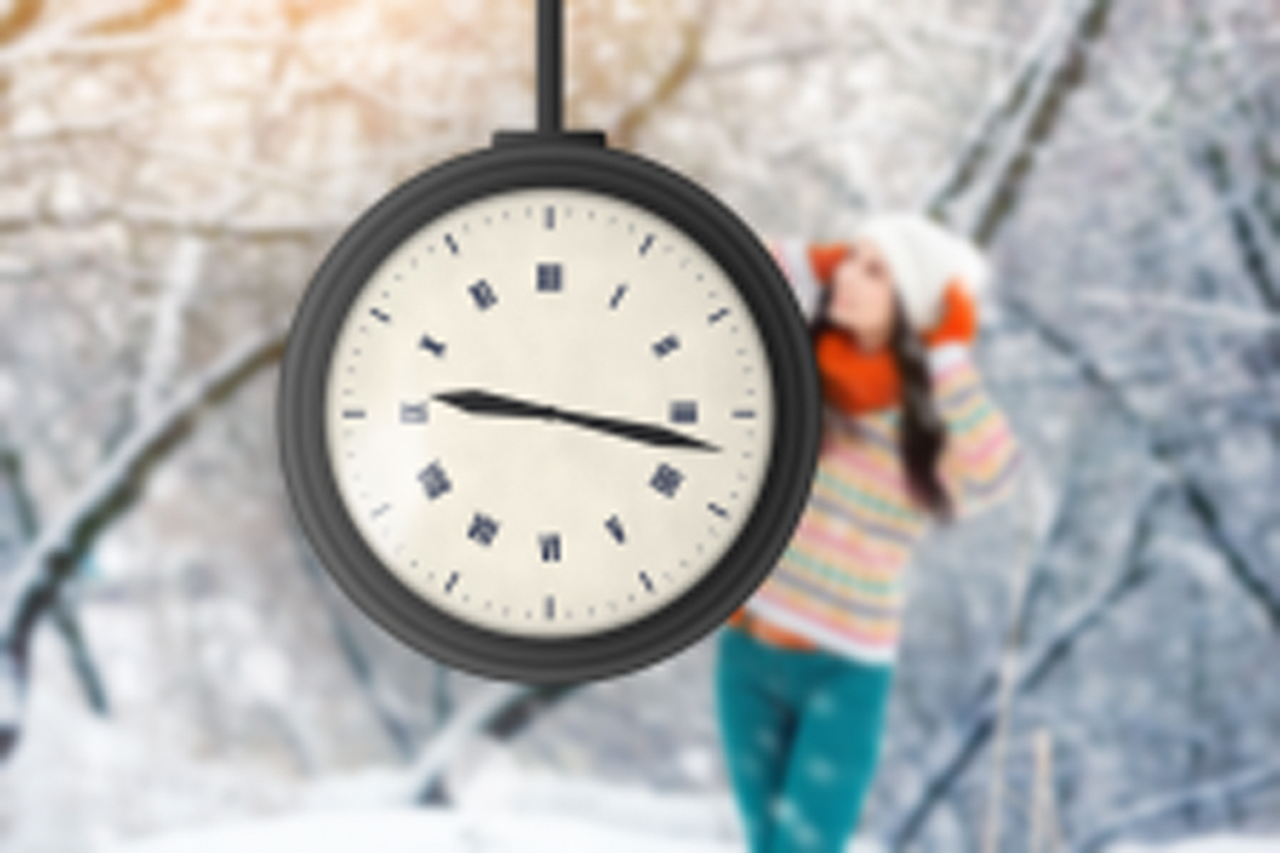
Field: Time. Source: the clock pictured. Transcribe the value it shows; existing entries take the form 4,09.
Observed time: 9,17
